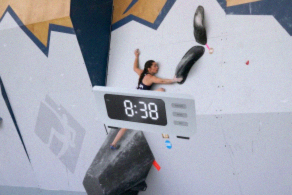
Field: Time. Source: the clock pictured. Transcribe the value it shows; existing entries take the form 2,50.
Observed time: 8,38
